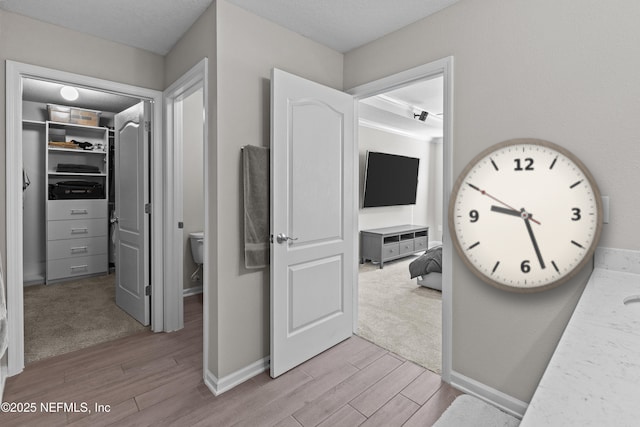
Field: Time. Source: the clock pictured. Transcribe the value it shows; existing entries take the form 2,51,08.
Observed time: 9,26,50
